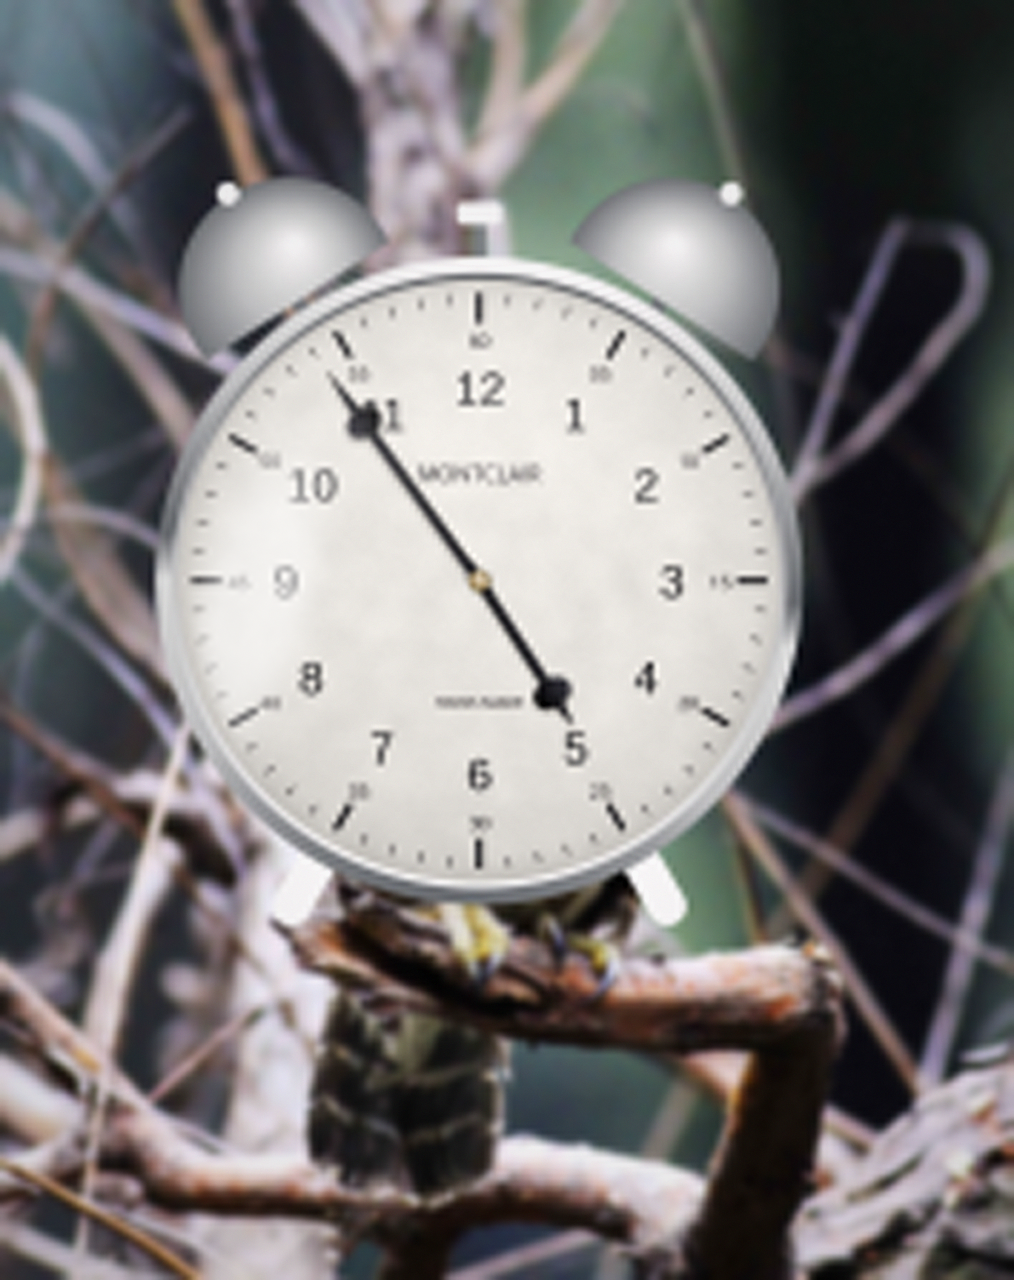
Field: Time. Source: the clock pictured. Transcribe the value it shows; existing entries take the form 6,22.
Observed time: 4,54
